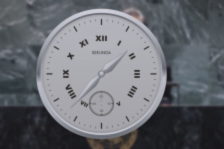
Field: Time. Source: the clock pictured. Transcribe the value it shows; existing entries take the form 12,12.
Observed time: 1,37
